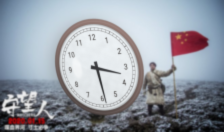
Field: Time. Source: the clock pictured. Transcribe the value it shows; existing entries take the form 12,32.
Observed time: 3,29
